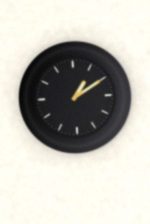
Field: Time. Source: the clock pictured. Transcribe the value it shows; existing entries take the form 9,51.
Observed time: 1,10
